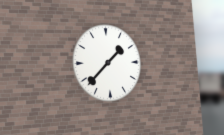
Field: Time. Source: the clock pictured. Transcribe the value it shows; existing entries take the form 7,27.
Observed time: 1,38
